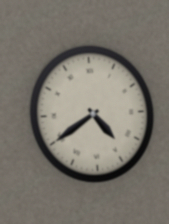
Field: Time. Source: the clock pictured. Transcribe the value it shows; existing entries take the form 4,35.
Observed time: 4,40
